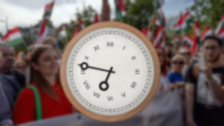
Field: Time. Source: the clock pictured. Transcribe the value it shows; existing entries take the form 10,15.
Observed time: 6,47
